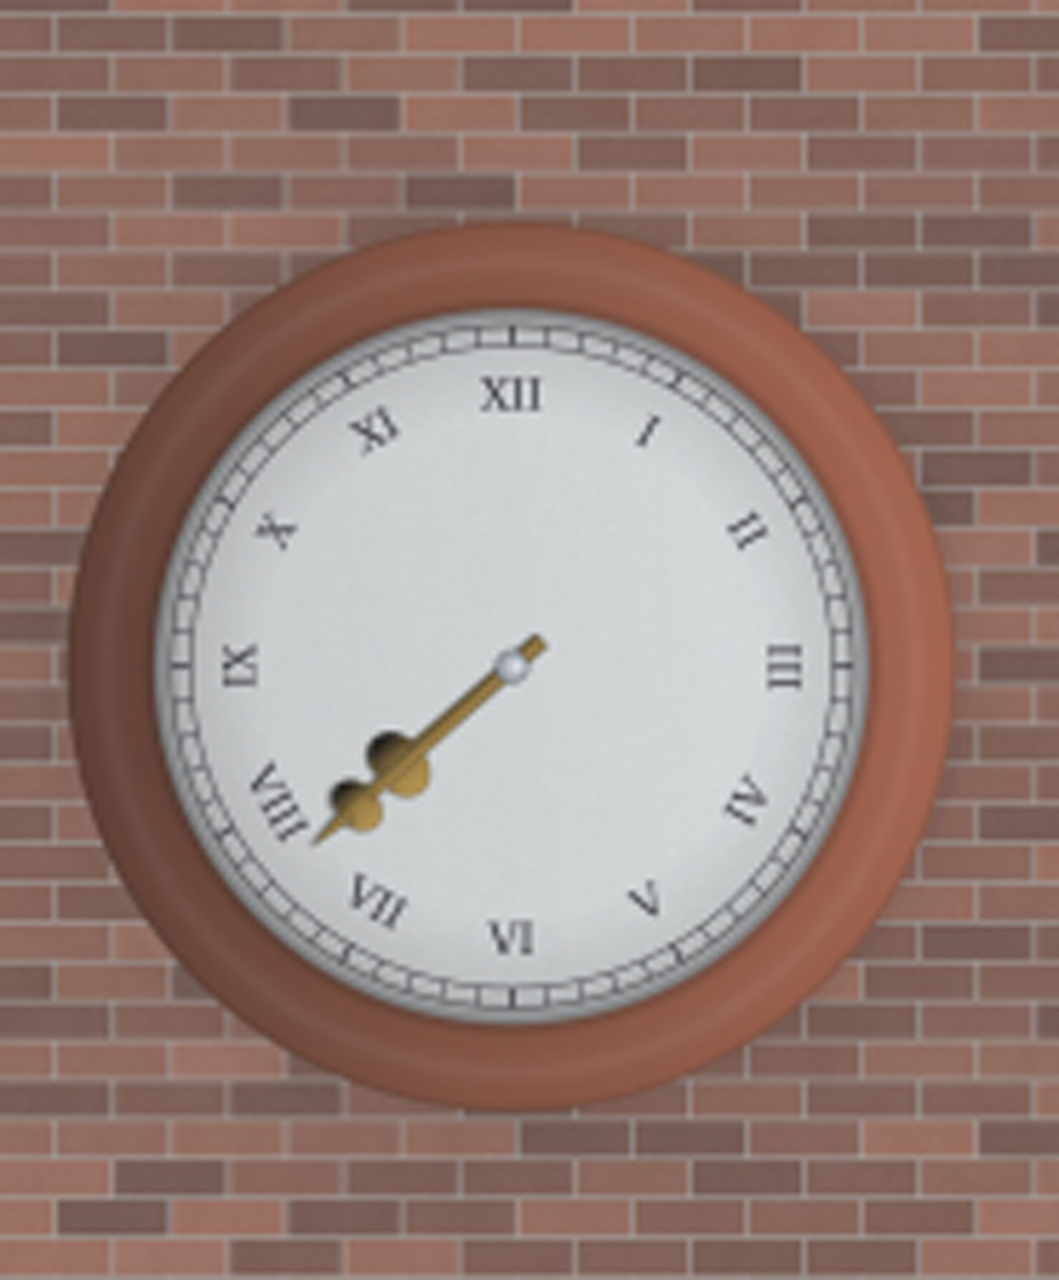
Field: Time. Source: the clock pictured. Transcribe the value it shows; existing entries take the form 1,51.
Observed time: 7,38
